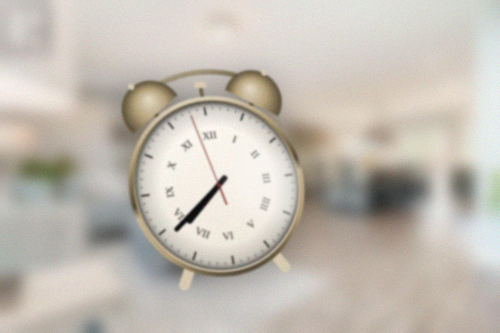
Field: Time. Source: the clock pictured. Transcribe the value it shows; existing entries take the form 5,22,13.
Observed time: 7,38,58
